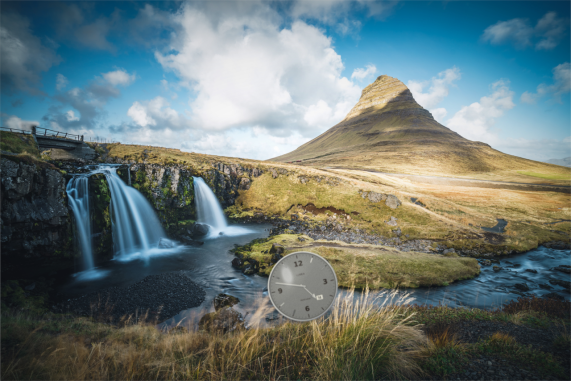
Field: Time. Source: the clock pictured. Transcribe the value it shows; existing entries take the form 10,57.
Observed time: 4,48
